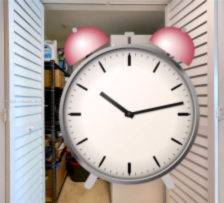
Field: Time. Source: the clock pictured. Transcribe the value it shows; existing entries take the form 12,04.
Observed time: 10,13
